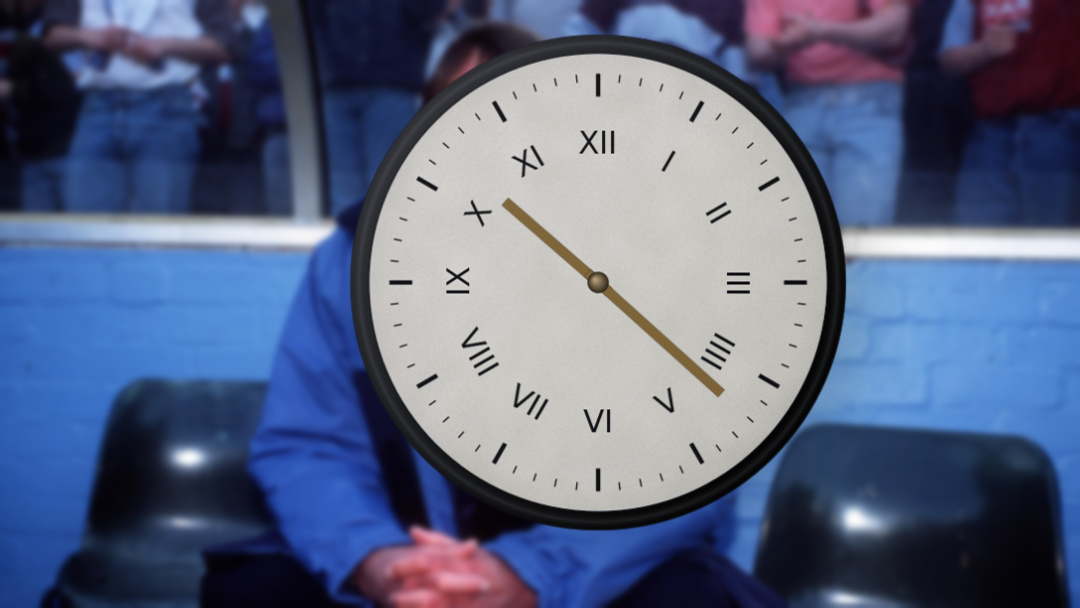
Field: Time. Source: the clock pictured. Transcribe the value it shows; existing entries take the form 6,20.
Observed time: 10,22
